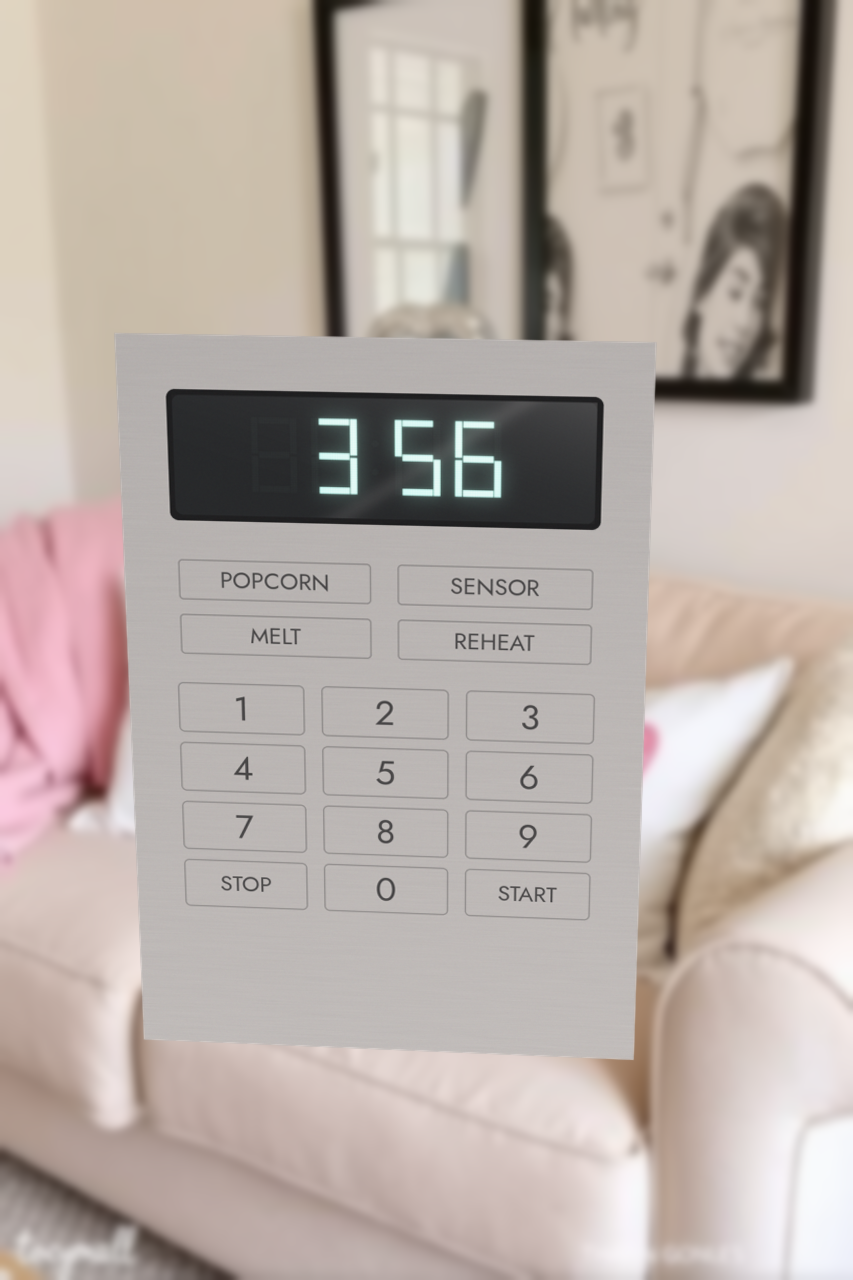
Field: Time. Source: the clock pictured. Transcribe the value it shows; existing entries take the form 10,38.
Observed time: 3,56
